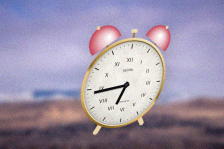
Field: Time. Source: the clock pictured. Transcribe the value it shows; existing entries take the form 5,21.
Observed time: 6,44
